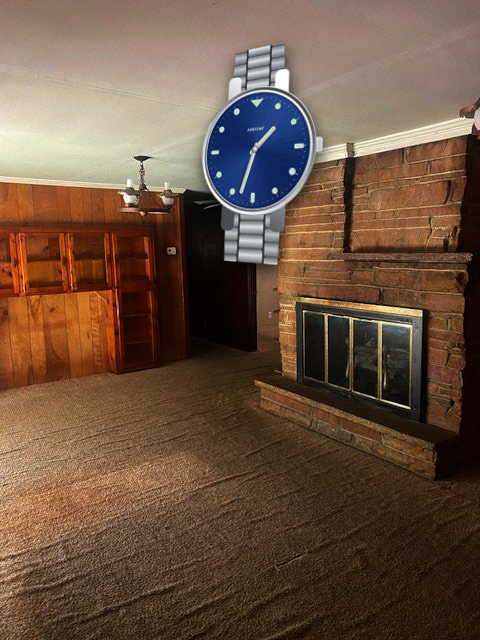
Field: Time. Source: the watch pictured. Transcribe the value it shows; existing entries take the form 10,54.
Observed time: 1,33
